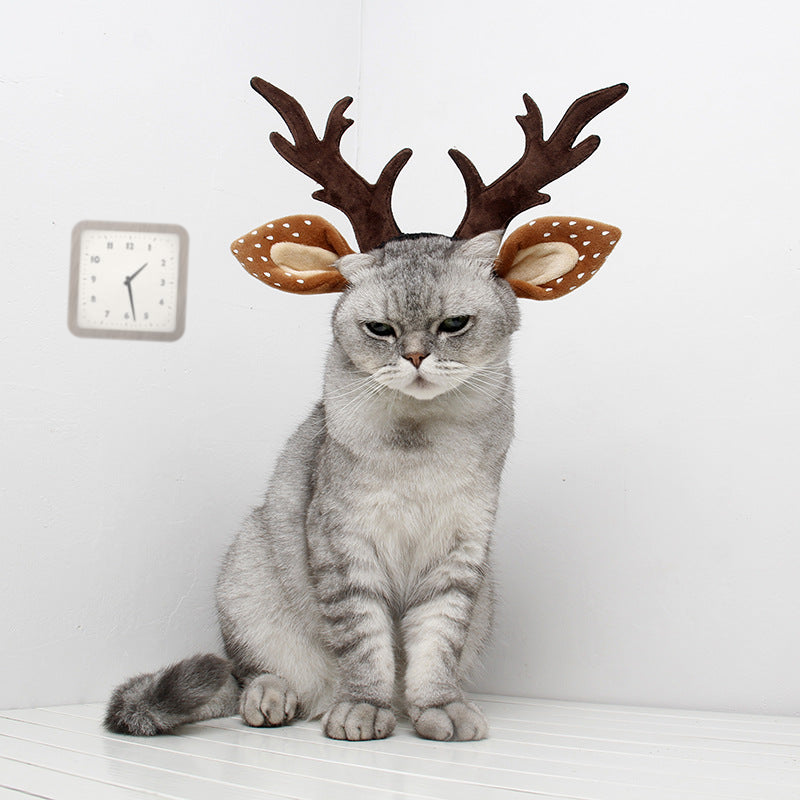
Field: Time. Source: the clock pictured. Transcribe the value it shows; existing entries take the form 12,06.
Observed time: 1,28
